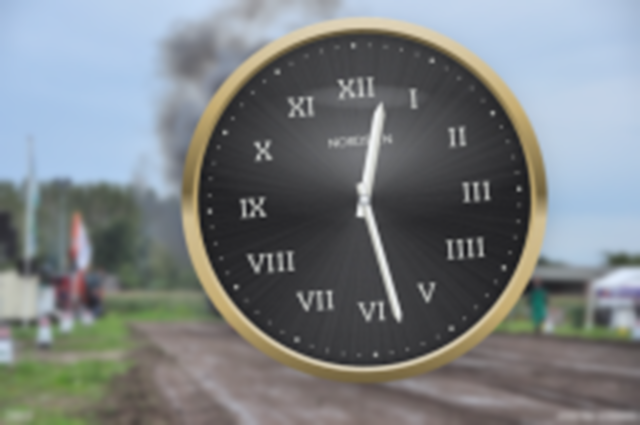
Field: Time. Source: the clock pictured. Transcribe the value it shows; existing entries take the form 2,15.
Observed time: 12,28
